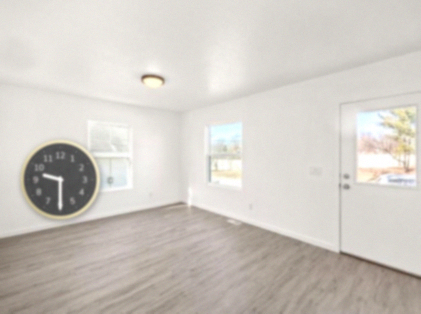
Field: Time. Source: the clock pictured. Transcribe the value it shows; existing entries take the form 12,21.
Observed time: 9,30
